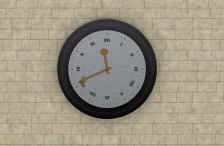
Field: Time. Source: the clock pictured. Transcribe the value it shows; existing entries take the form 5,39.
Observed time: 11,41
